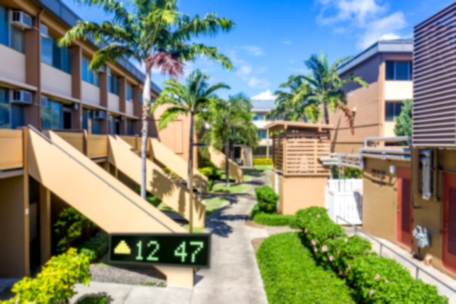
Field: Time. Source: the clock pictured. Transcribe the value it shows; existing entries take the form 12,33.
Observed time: 12,47
